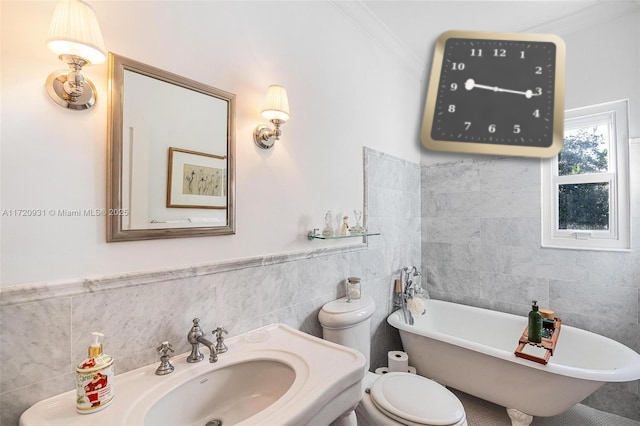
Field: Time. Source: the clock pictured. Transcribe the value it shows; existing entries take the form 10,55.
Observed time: 9,16
